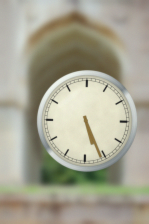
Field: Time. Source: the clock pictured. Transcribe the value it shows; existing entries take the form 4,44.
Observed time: 5,26
